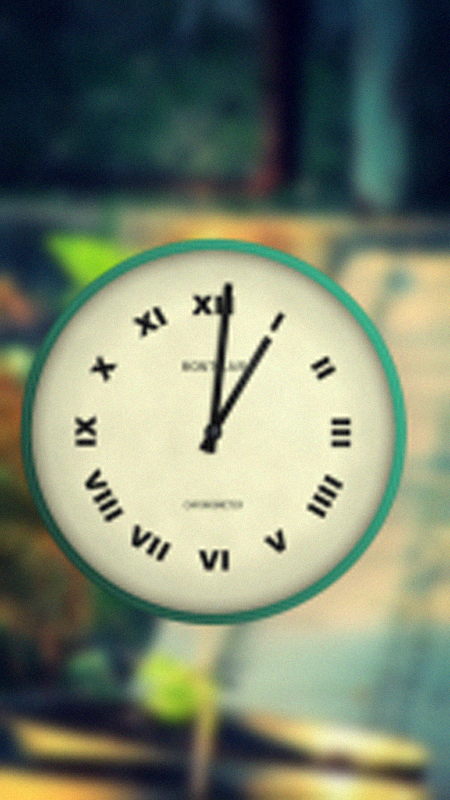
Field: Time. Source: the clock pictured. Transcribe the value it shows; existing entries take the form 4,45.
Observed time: 1,01
